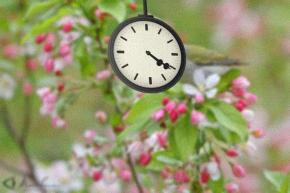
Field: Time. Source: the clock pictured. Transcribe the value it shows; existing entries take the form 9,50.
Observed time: 4,21
